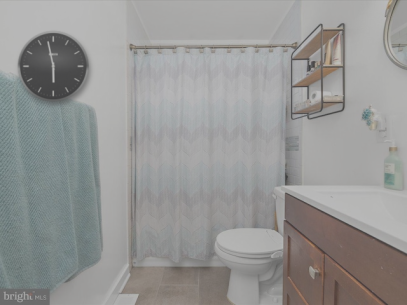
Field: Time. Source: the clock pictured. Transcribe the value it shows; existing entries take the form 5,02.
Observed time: 5,58
